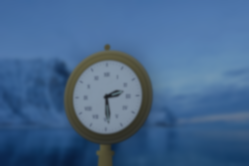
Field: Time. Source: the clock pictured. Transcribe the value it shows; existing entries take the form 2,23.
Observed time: 2,29
